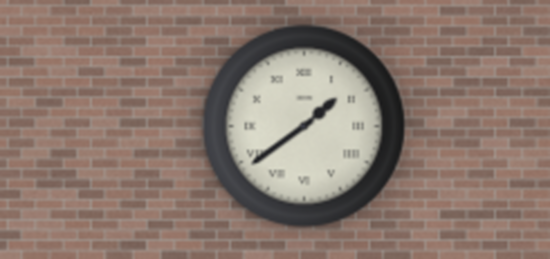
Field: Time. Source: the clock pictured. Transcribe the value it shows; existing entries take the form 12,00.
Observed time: 1,39
